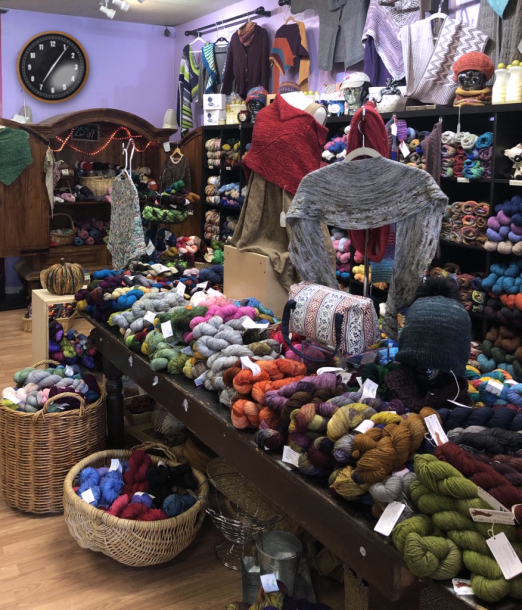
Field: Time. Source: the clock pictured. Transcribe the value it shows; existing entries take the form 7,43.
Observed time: 7,06
